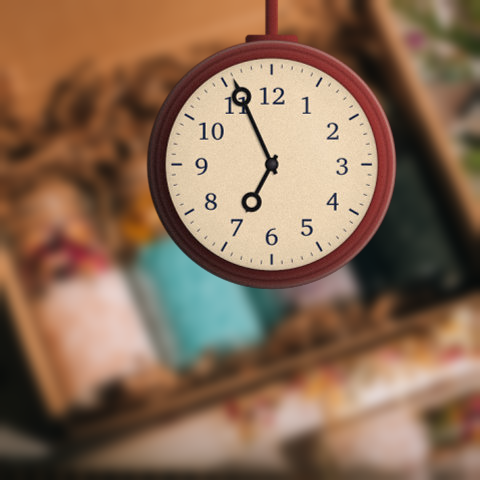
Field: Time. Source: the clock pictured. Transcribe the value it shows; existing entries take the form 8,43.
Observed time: 6,56
